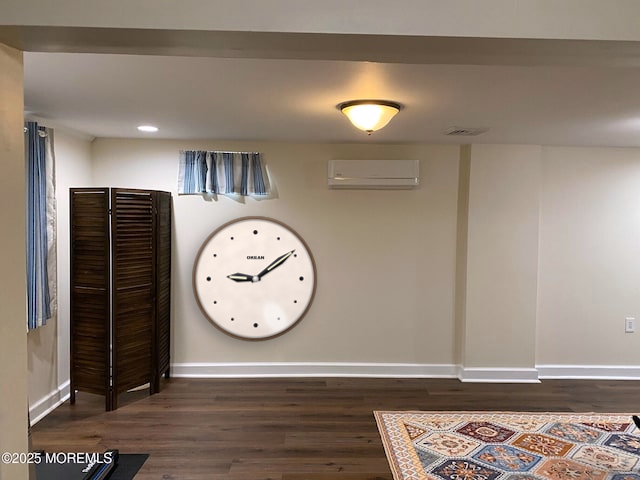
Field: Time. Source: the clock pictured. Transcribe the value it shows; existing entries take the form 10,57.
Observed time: 9,09
